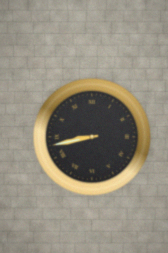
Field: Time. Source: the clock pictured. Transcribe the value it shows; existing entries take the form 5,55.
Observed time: 8,43
